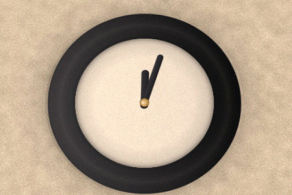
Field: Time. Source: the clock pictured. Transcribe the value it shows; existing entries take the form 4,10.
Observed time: 12,03
